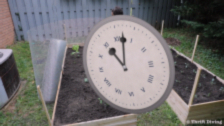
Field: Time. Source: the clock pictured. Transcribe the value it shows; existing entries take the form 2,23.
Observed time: 11,02
